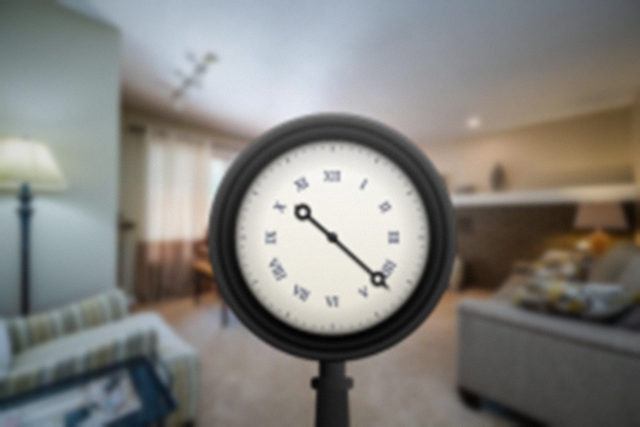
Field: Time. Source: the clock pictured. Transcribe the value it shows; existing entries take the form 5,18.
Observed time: 10,22
